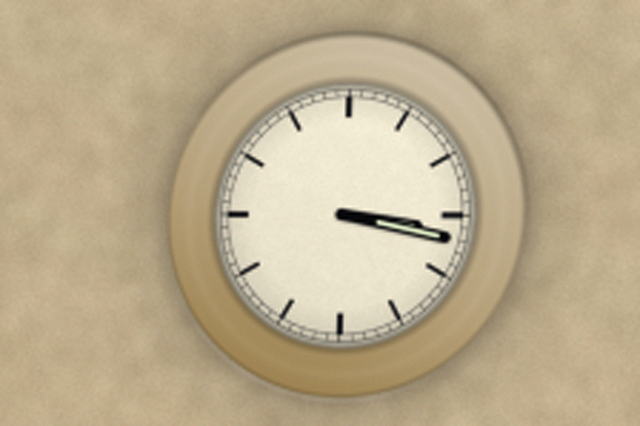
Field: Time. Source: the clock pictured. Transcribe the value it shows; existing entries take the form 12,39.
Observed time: 3,17
